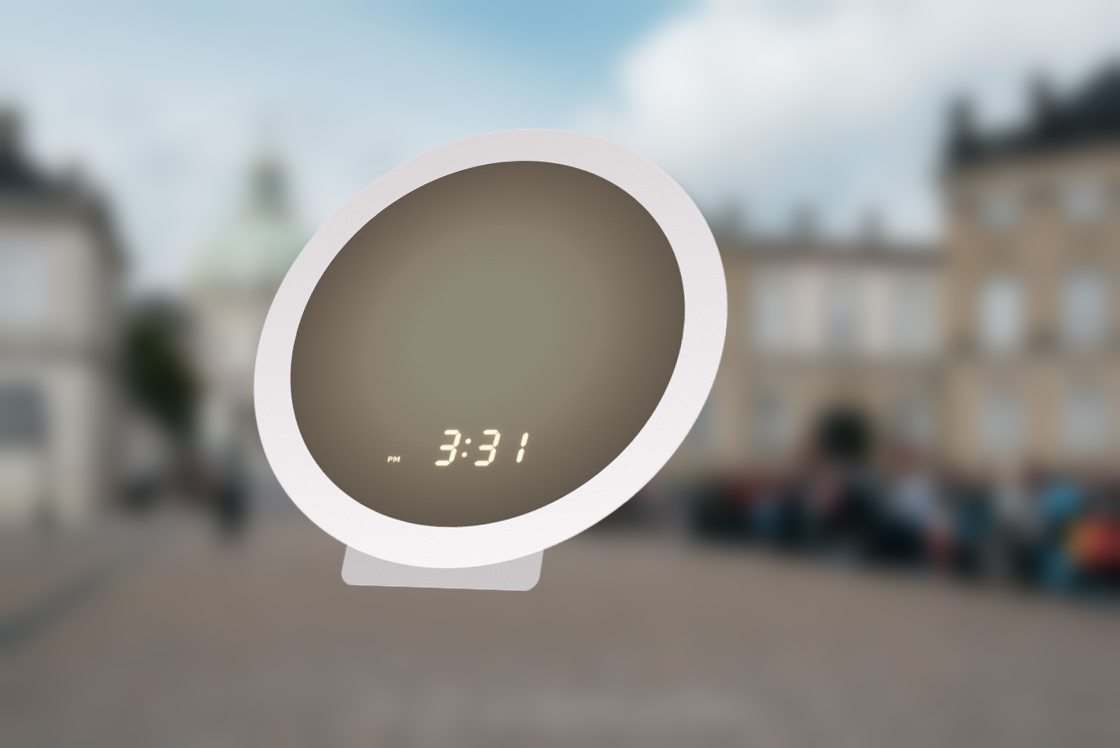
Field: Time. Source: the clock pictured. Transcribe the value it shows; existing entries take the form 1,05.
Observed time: 3,31
